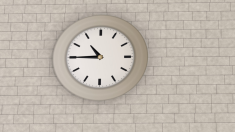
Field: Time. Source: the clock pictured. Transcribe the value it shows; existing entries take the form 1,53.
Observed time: 10,45
